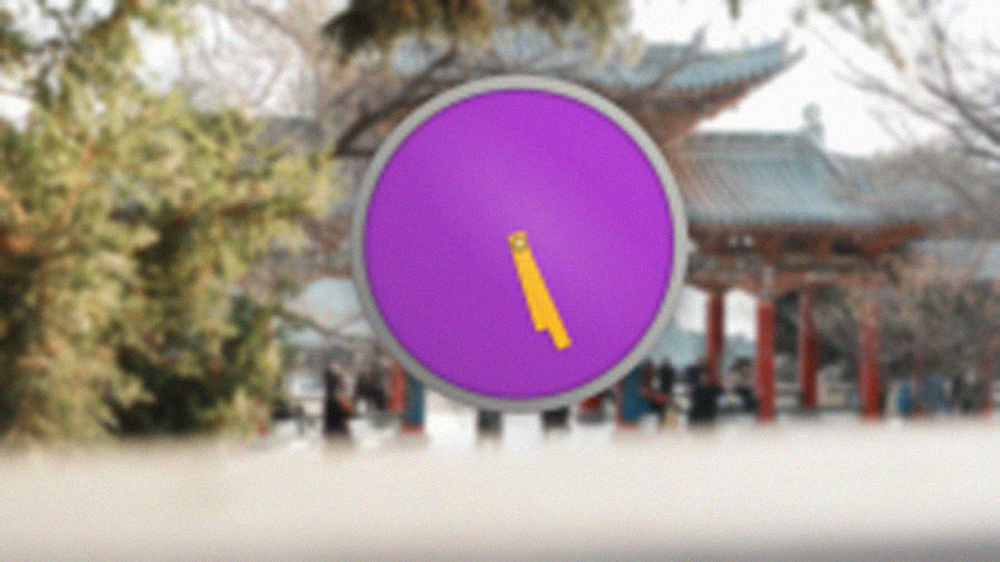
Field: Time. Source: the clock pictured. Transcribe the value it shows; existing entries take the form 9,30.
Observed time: 5,26
